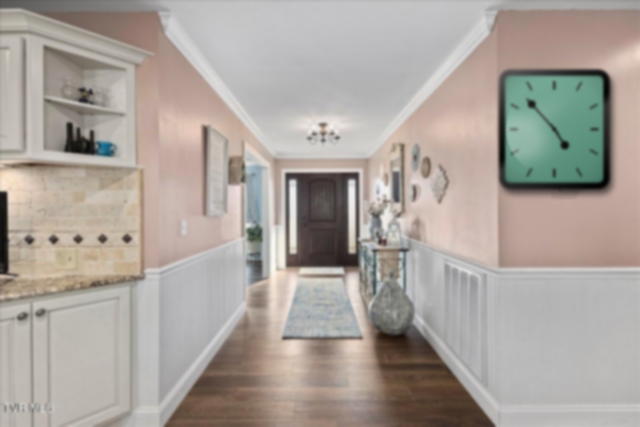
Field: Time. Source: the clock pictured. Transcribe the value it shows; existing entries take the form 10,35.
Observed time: 4,53
